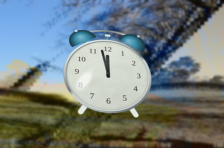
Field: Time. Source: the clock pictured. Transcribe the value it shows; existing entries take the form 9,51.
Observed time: 11,58
